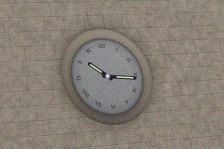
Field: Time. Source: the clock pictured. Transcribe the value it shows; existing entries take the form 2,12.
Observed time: 10,16
